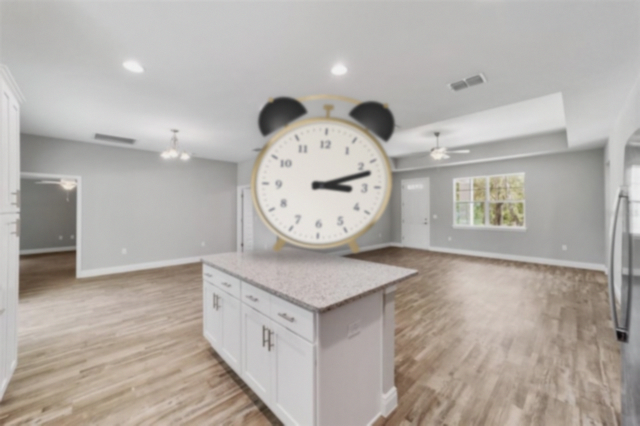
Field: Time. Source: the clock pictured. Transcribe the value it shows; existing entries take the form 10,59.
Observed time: 3,12
